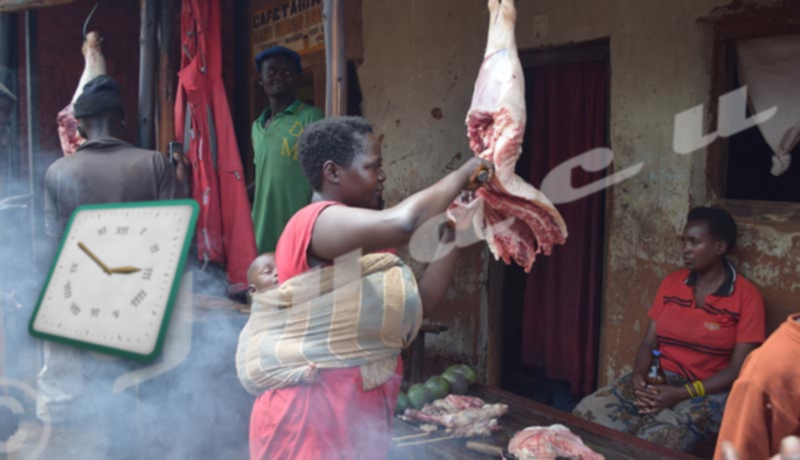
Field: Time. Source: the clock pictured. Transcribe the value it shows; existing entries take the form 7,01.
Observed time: 2,50
